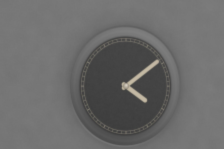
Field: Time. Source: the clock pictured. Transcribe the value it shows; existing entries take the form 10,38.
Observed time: 4,09
